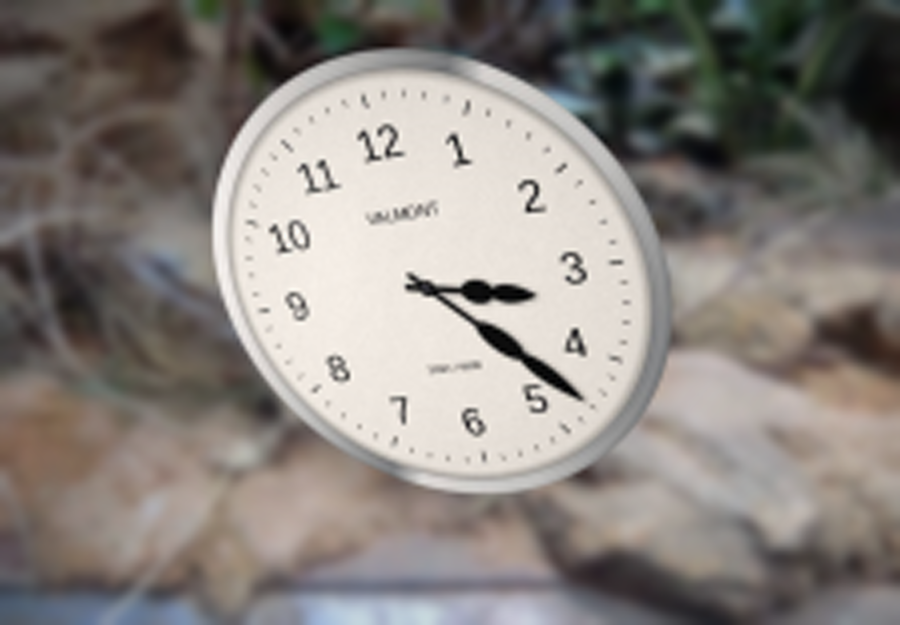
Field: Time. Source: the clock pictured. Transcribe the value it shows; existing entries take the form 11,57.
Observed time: 3,23
